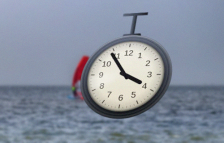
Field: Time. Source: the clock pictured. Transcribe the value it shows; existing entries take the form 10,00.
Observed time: 3,54
